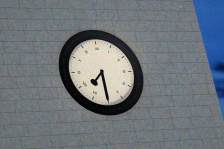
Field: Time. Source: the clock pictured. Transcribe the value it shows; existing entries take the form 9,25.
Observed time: 7,30
